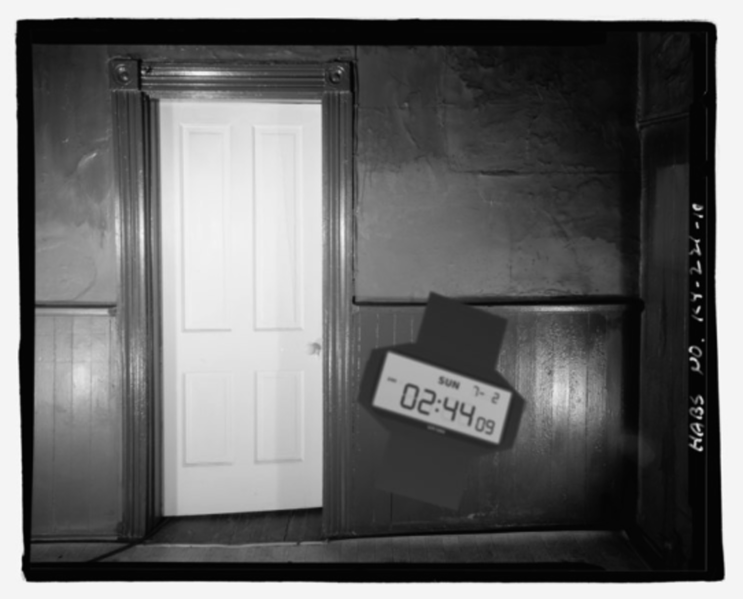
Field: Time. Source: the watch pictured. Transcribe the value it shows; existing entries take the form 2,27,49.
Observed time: 2,44,09
